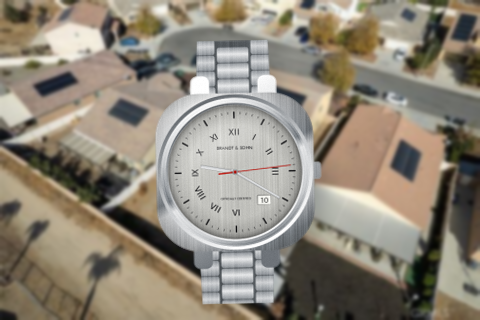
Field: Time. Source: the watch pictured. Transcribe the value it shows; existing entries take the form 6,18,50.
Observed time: 9,20,14
